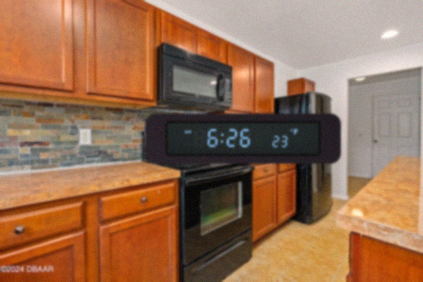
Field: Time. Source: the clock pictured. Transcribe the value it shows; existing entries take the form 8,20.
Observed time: 6,26
